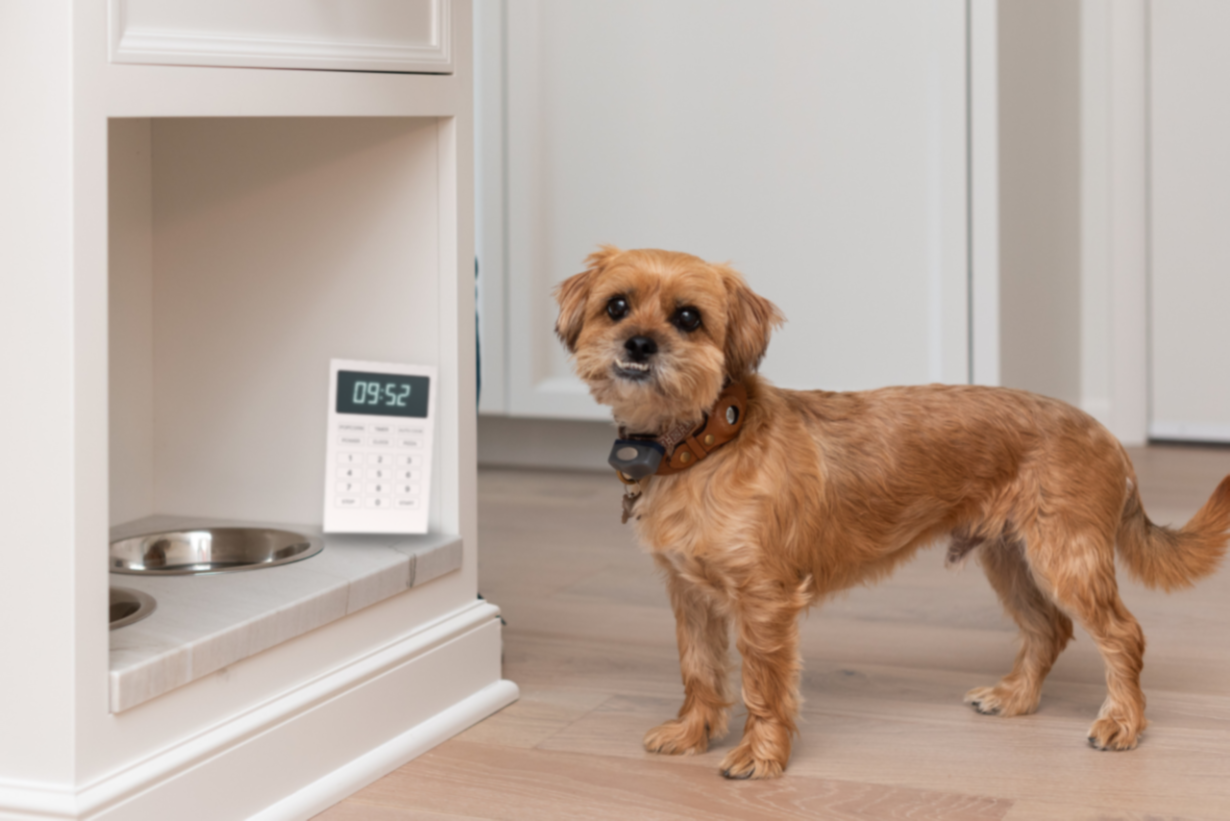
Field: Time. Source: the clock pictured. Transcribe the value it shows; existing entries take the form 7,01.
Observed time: 9,52
